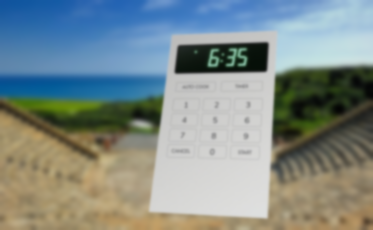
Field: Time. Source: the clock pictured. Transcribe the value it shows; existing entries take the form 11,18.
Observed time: 6,35
